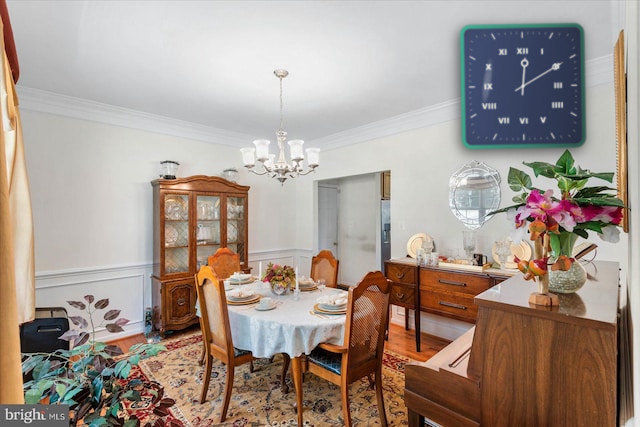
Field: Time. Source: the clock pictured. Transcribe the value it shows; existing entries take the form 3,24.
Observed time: 12,10
